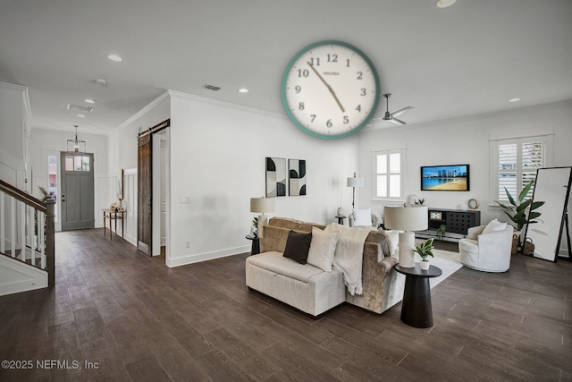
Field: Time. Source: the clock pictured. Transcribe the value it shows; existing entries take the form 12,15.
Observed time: 4,53
